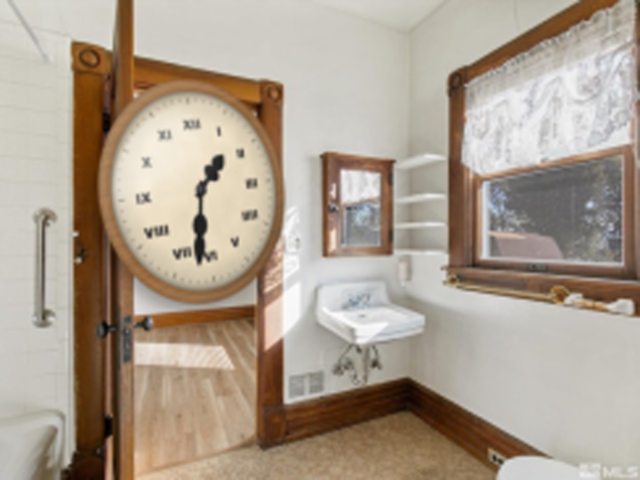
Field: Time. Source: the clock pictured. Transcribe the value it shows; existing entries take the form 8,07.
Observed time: 1,32
